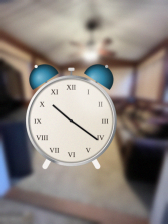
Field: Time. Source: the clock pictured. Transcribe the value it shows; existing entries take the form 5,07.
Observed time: 10,21
